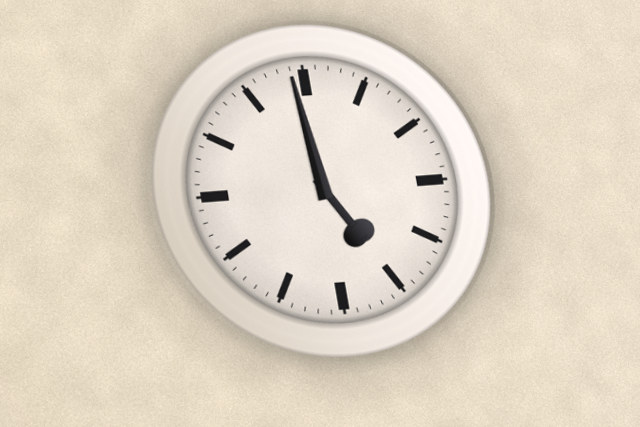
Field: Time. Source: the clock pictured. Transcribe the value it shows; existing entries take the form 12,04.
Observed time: 4,59
